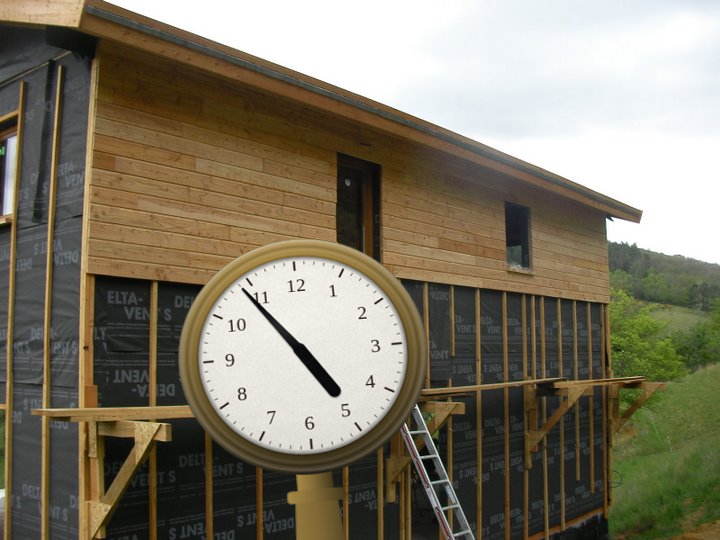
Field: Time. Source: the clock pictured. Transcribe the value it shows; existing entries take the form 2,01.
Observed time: 4,54
